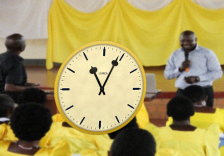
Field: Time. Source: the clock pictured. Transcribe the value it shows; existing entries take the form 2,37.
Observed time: 11,04
